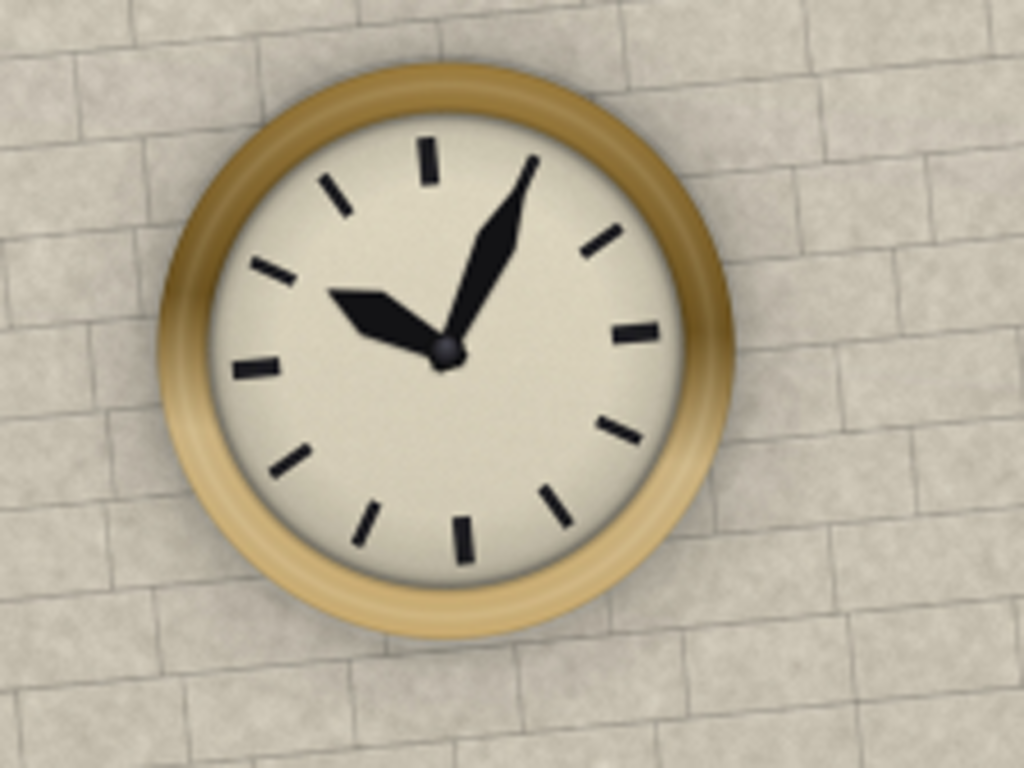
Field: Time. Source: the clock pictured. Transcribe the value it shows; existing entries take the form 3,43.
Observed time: 10,05
